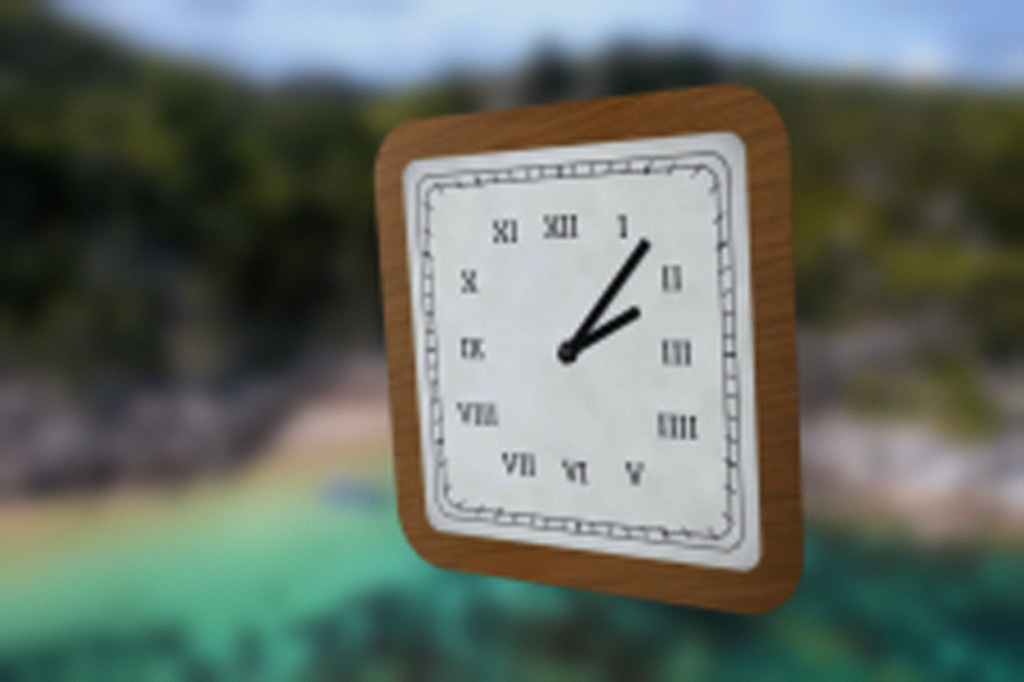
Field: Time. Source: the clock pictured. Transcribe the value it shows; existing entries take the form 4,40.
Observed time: 2,07
